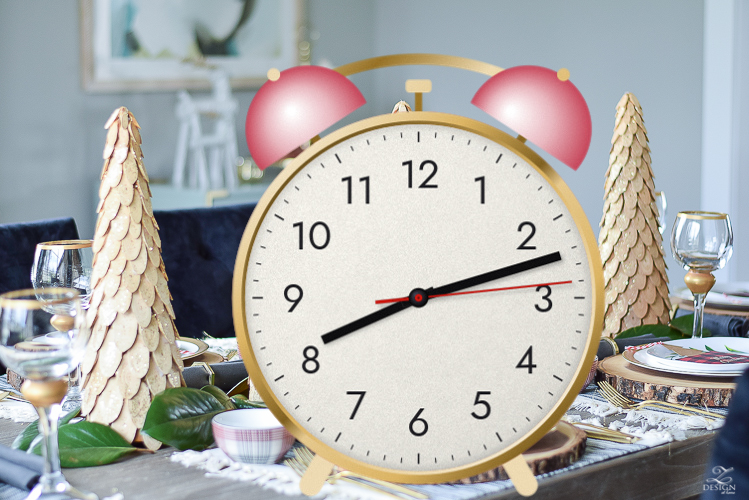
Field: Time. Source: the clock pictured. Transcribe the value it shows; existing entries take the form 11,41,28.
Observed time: 8,12,14
